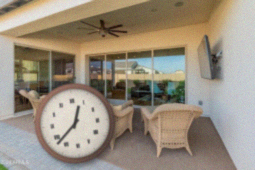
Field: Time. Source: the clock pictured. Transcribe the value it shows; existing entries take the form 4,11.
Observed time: 12,38
